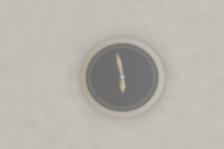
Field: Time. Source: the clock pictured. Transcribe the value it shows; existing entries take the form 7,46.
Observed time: 5,58
